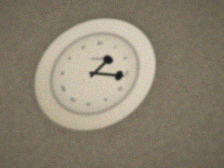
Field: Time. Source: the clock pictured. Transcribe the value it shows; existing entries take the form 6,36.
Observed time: 1,16
